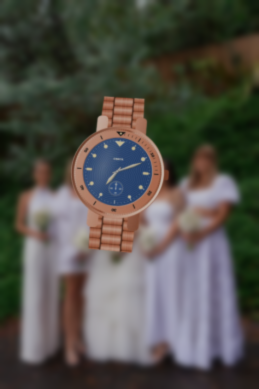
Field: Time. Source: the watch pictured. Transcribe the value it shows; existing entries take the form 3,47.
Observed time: 7,11
